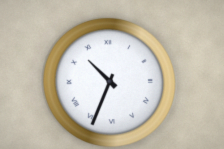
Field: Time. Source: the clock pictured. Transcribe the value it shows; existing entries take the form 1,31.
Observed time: 10,34
